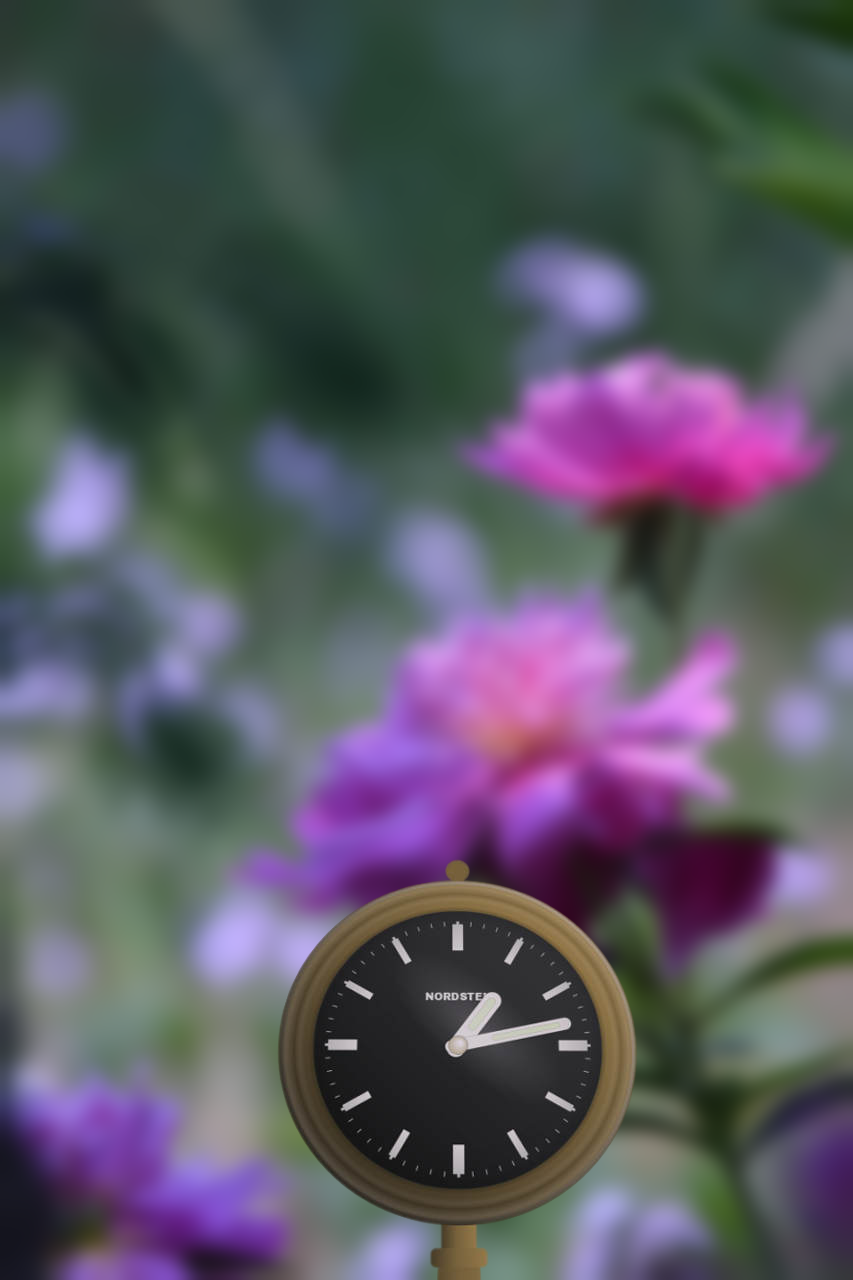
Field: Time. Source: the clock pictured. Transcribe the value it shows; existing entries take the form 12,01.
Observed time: 1,13
